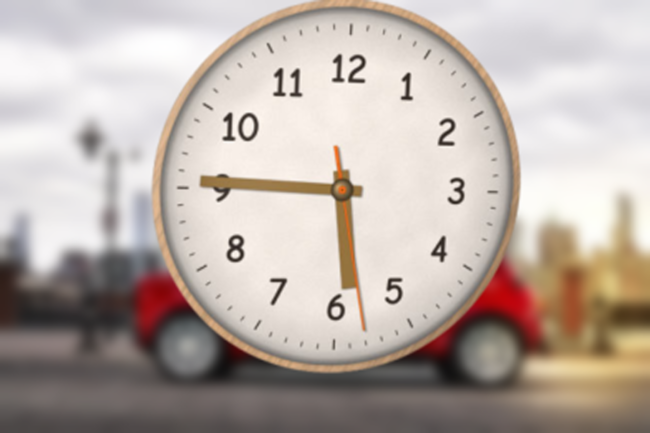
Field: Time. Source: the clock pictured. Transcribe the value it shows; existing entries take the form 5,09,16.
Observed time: 5,45,28
